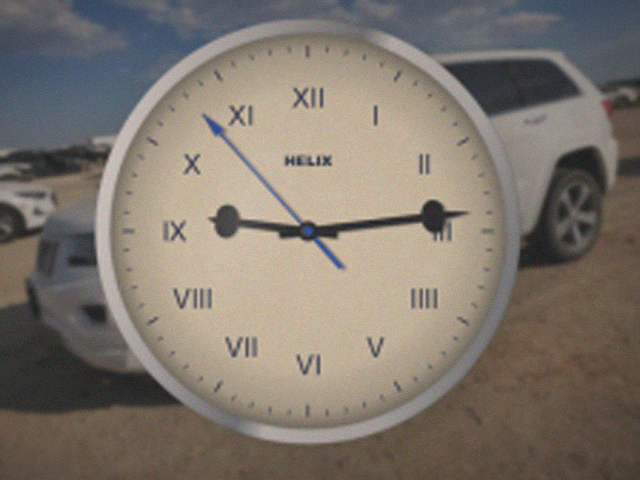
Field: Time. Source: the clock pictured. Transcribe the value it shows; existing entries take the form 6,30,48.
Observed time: 9,13,53
